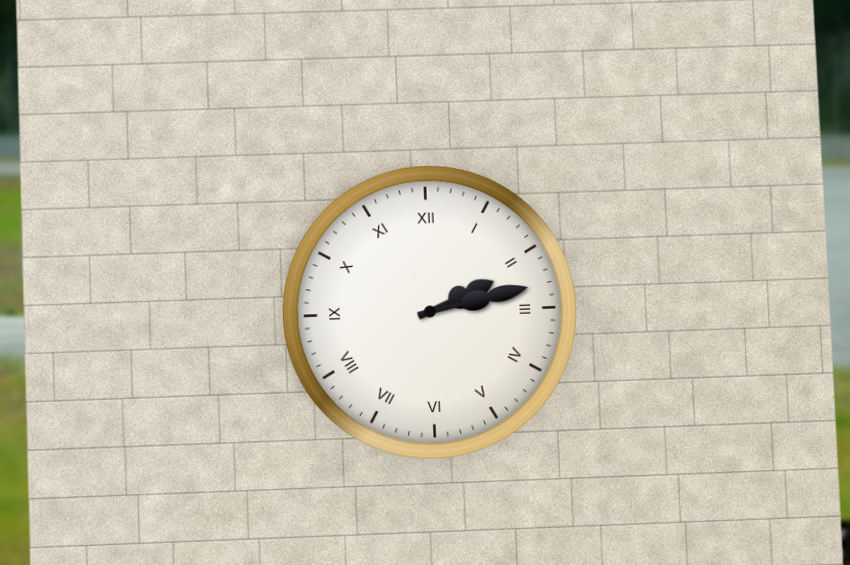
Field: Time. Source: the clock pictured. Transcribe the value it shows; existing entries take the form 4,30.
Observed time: 2,13
